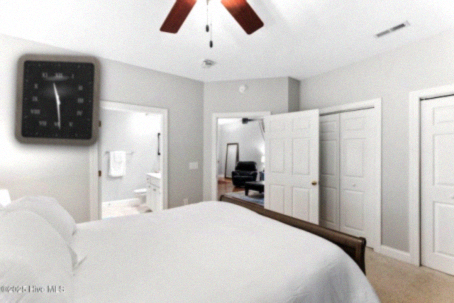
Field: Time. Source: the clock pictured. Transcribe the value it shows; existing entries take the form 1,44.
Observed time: 11,29
